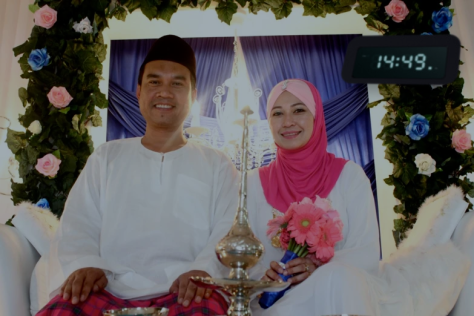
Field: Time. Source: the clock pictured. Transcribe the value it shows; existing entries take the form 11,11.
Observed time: 14,49
